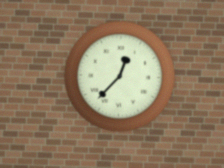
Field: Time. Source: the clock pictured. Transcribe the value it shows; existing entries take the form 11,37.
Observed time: 12,37
